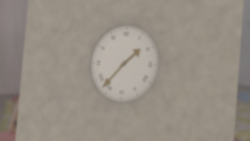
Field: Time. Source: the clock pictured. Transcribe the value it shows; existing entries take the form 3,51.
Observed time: 1,37
